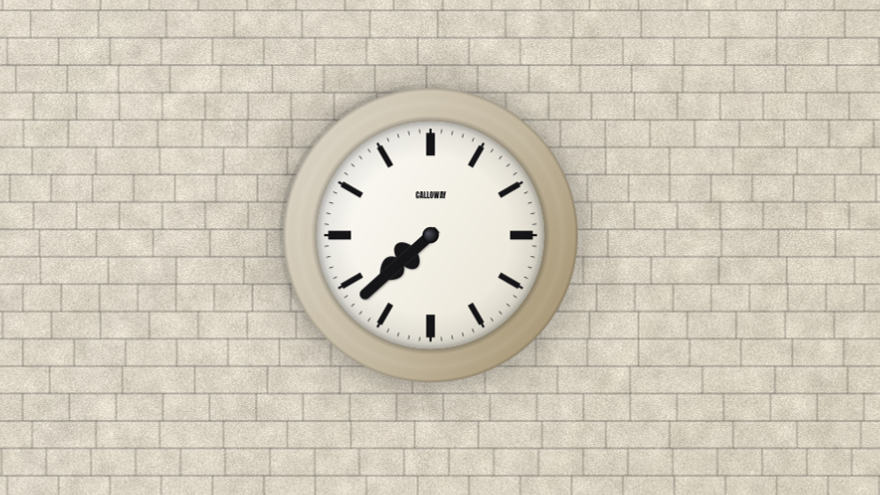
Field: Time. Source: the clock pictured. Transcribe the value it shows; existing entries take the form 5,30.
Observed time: 7,38
